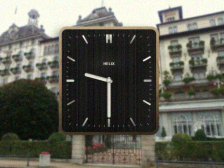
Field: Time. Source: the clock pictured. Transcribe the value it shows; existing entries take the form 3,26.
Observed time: 9,30
